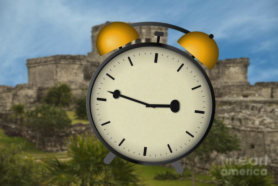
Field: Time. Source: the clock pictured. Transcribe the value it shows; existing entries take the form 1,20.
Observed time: 2,47
